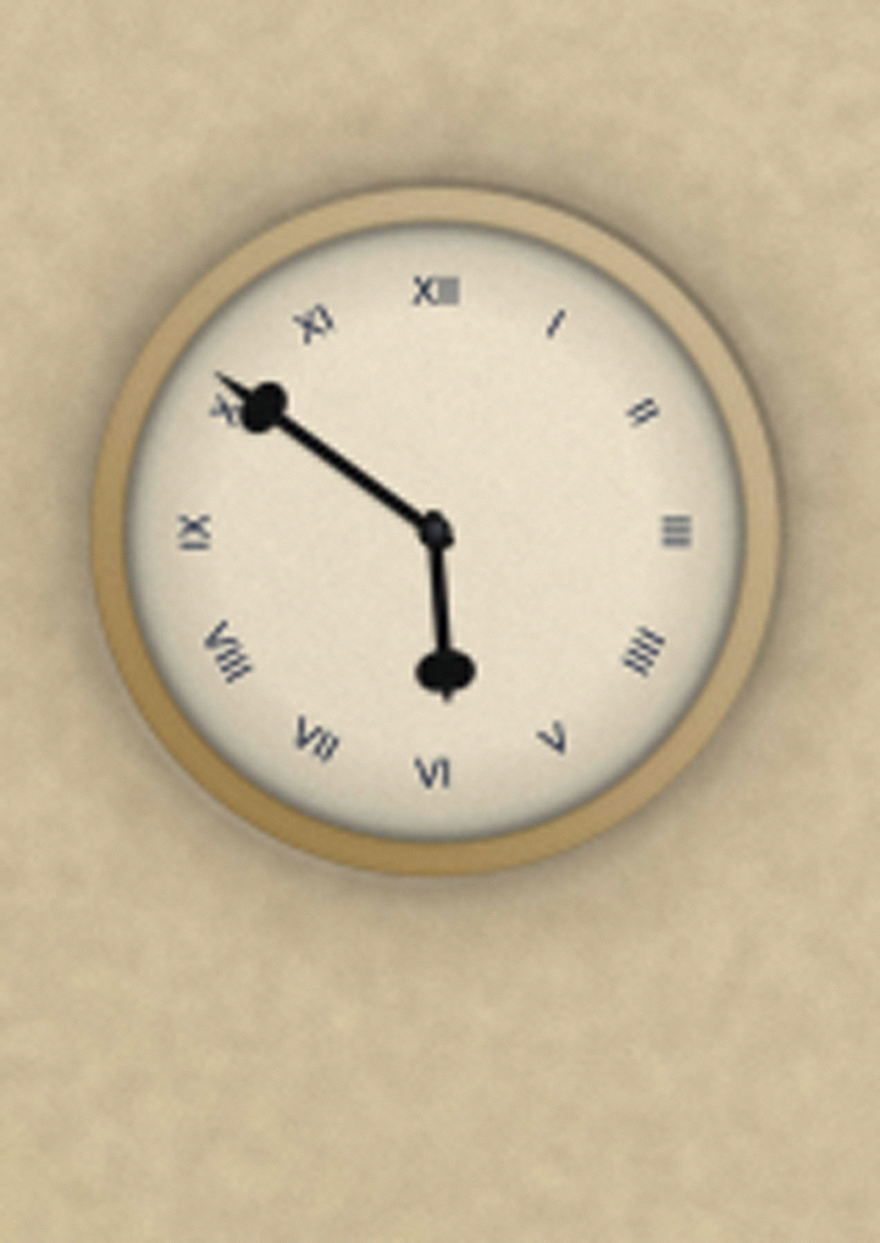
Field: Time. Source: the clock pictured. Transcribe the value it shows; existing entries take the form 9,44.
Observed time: 5,51
